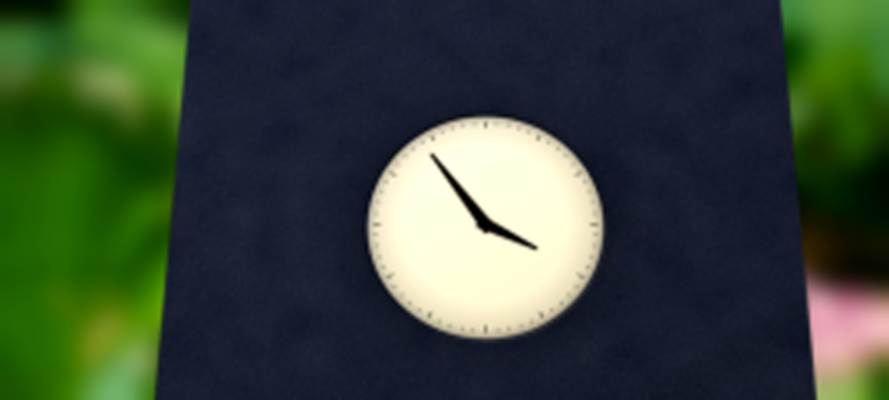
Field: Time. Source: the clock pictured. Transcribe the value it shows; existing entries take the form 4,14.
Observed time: 3,54
